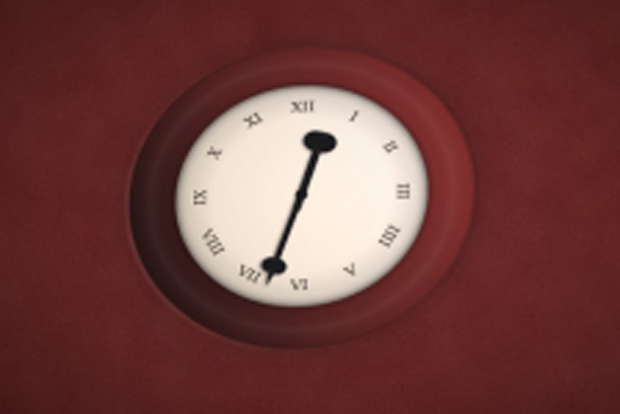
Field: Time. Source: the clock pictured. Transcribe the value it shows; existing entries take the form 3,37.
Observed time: 12,33
